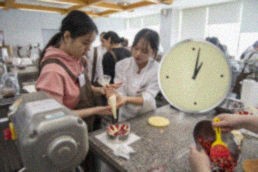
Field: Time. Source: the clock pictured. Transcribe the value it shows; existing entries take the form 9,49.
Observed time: 1,02
